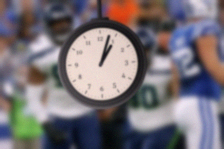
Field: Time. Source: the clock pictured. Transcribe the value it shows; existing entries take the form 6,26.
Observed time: 1,03
